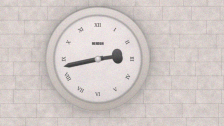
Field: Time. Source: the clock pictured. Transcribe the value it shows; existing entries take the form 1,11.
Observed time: 2,43
